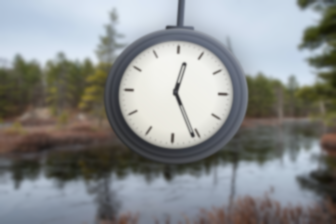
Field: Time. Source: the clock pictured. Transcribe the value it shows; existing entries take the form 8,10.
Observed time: 12,26
